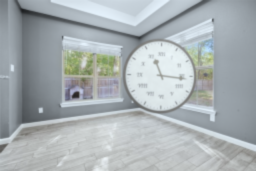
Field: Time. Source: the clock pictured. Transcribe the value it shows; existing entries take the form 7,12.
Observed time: 11,16
